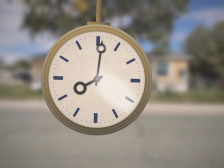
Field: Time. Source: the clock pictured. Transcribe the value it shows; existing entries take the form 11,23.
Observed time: 8,01
